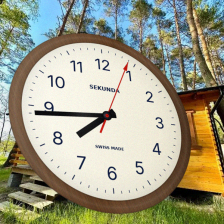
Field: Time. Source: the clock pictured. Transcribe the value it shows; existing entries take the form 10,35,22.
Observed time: 7,44,04
